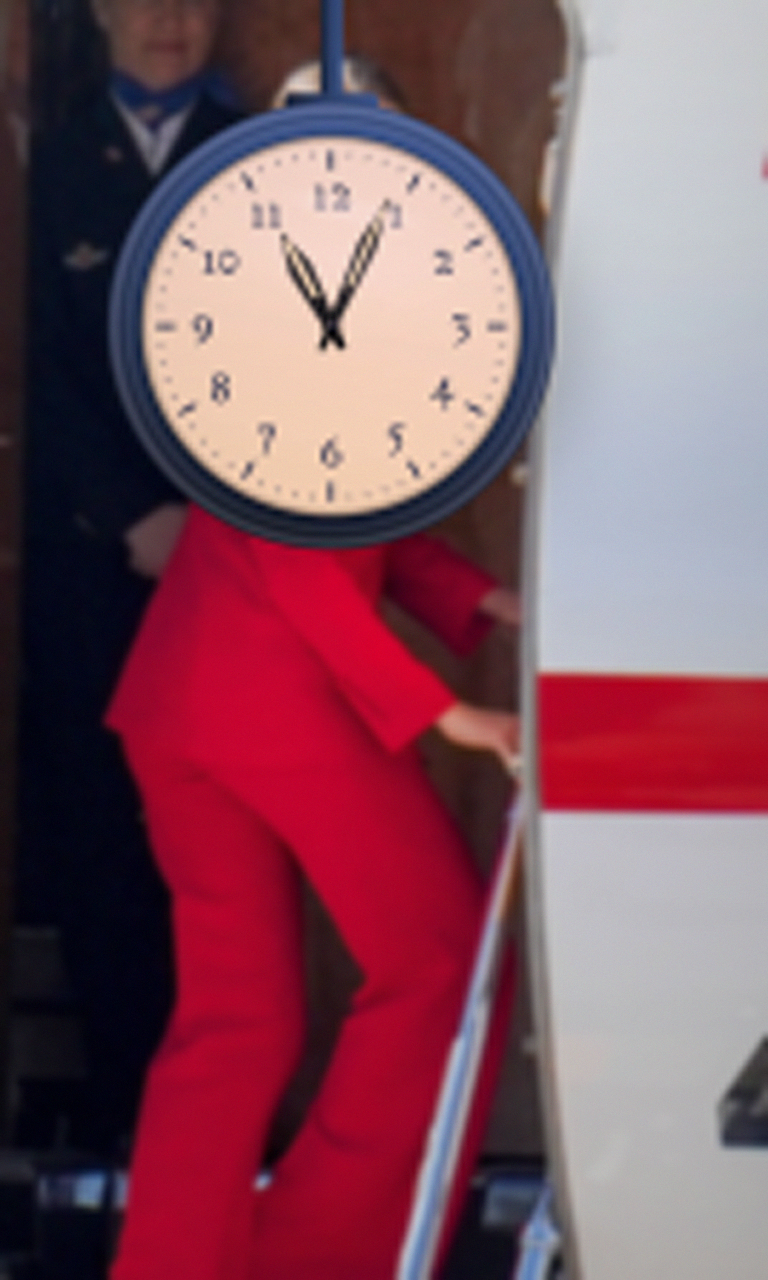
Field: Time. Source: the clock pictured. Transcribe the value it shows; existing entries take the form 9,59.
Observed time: 11,04
